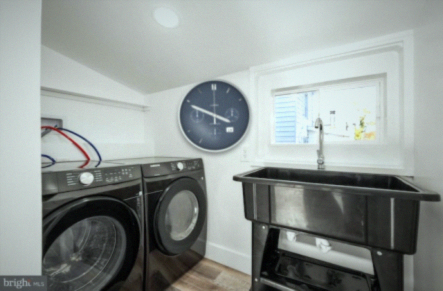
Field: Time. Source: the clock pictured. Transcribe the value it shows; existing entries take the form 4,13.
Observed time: 3,49
